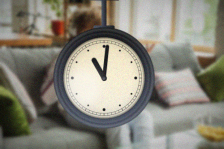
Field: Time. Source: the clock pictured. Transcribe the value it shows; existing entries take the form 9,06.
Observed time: 11,01
